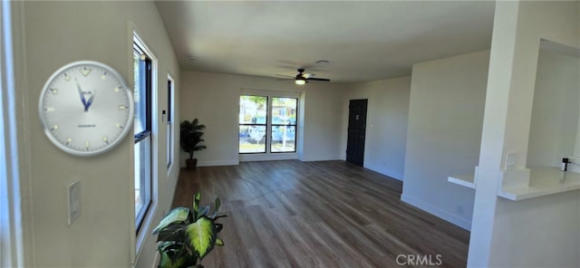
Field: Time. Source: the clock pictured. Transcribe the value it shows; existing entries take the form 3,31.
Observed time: 12,57
